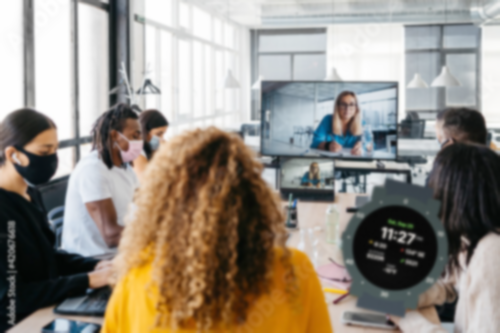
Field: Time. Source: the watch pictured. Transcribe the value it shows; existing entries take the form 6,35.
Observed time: 11,27
